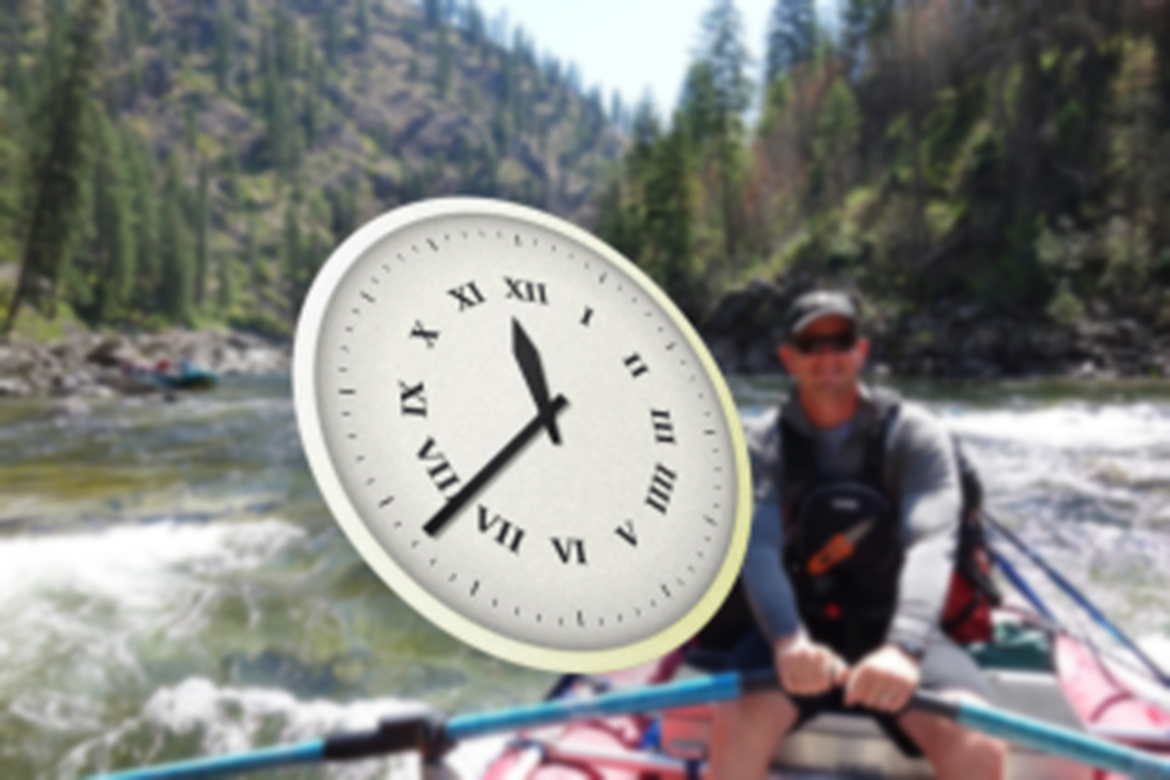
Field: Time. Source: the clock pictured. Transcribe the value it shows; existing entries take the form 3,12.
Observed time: 11,38
